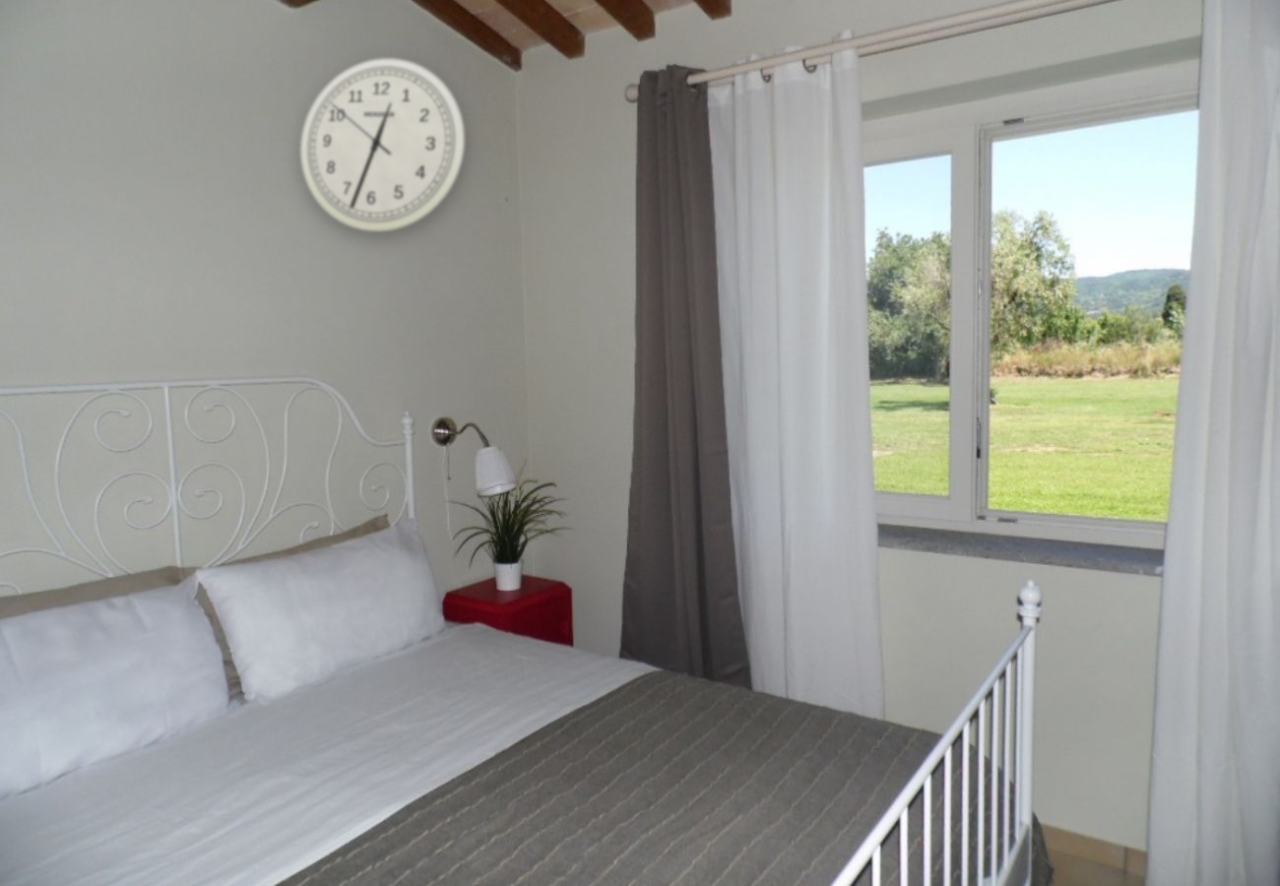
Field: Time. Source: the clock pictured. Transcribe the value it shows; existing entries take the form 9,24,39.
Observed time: 12,32,51
